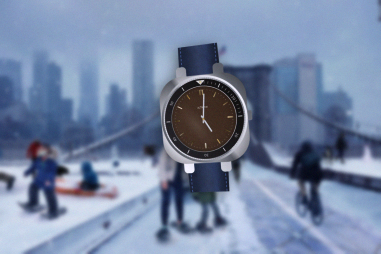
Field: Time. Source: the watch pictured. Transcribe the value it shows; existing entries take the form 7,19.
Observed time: 5,01
